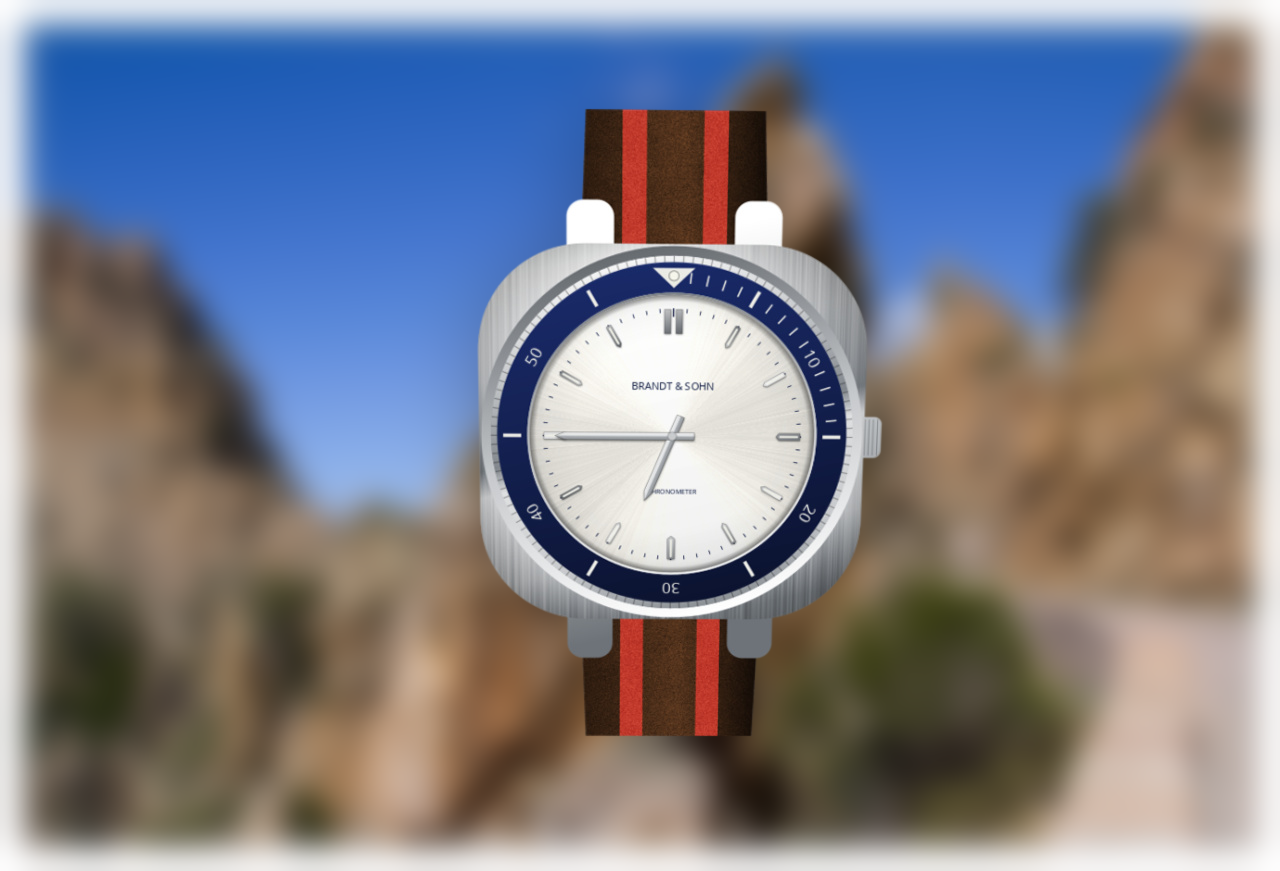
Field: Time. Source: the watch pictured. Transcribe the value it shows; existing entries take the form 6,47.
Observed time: 6,45
